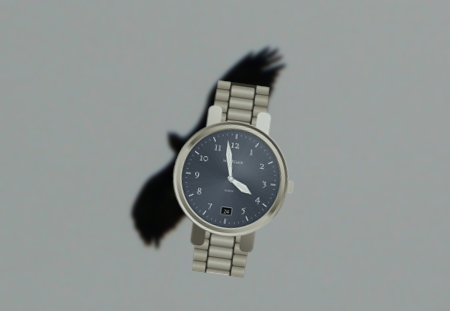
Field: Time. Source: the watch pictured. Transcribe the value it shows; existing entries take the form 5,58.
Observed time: 3,58
